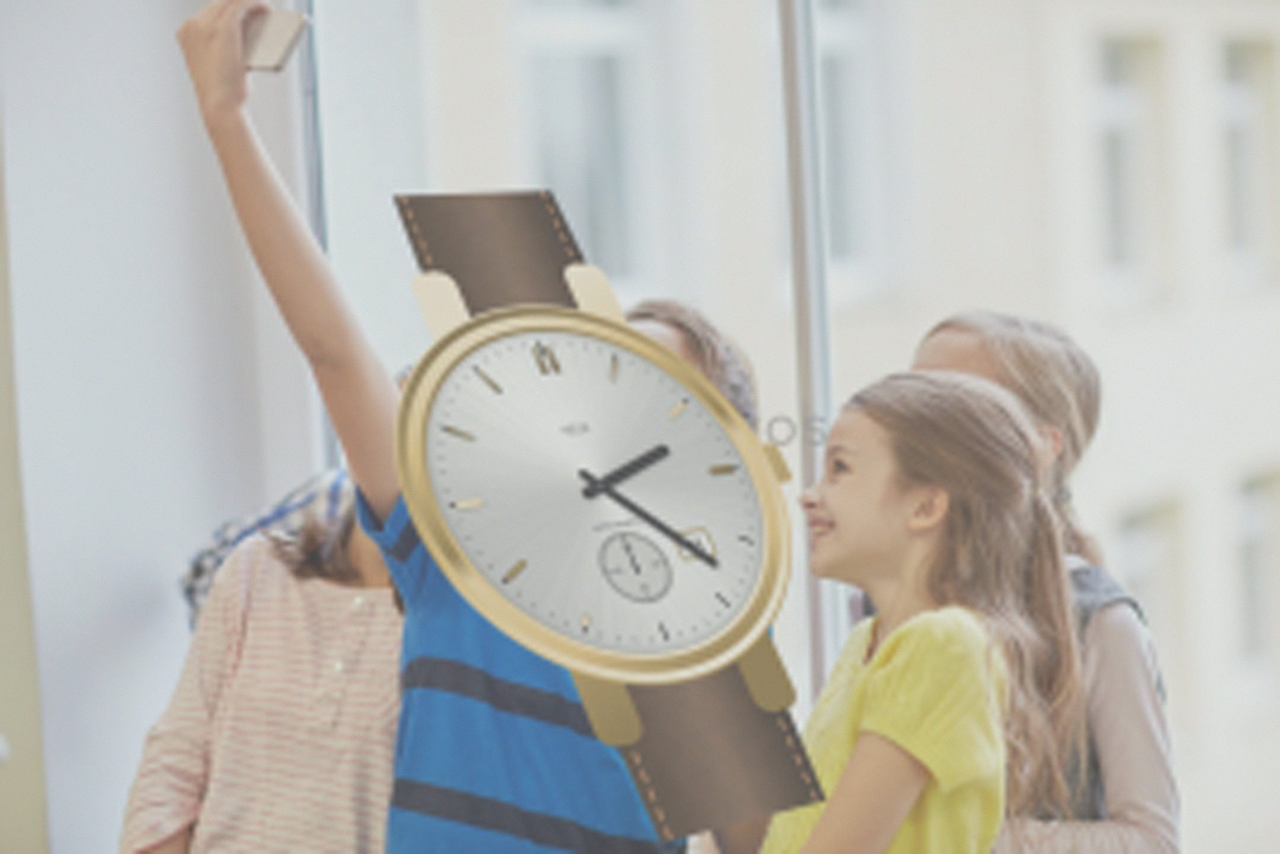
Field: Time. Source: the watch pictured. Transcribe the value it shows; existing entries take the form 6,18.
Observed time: 2,23
